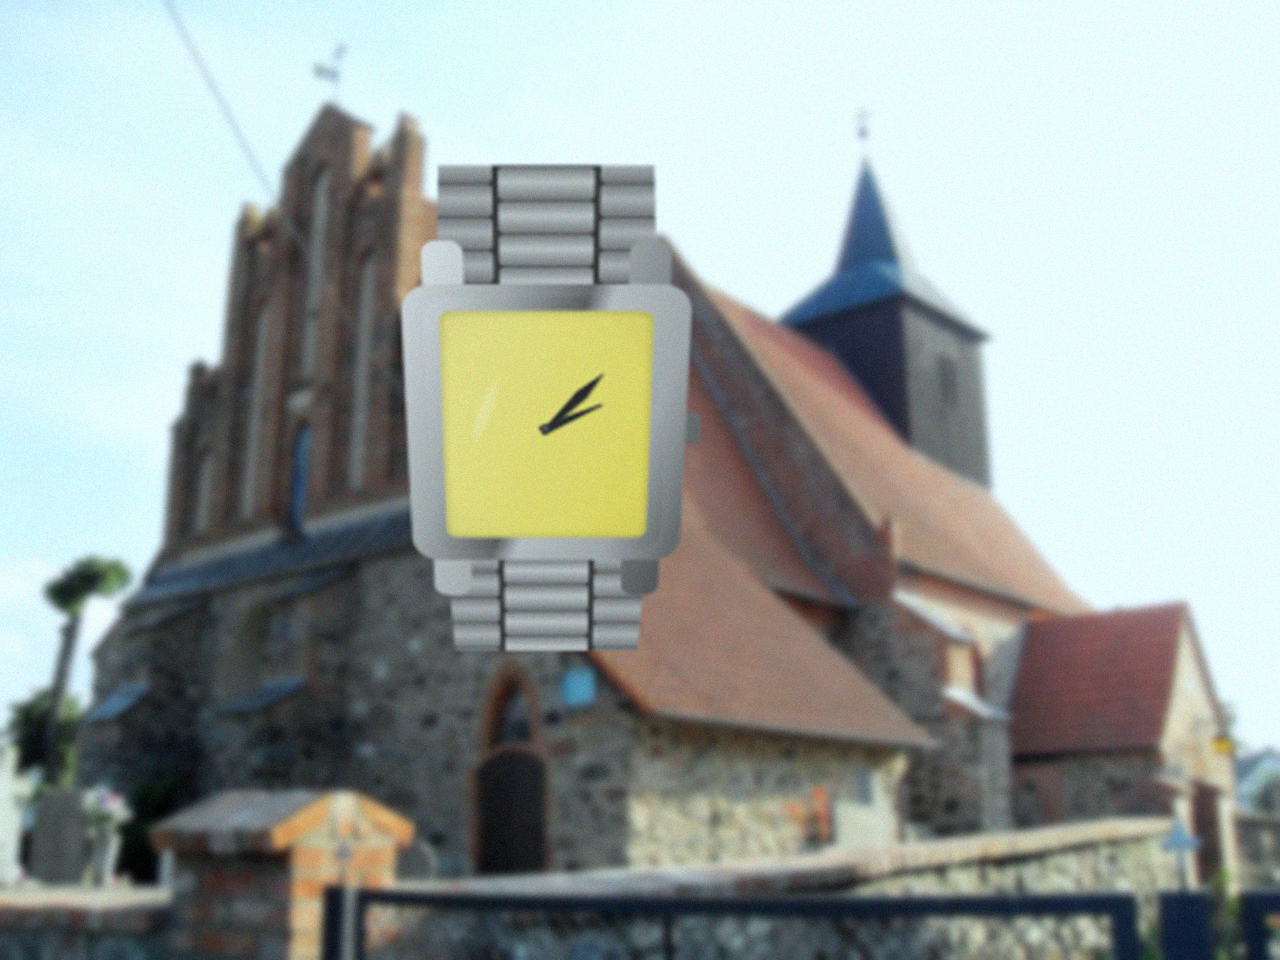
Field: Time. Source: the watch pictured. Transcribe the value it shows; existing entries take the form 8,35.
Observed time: 2,07
